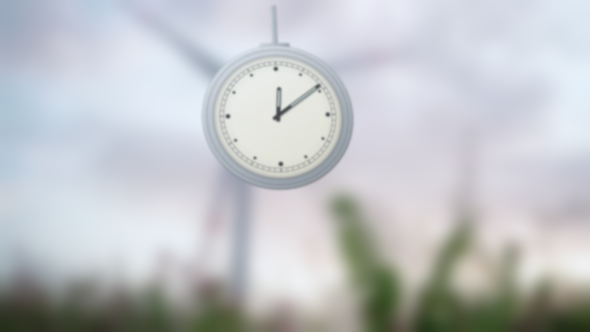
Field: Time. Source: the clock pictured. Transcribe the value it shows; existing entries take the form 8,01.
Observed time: 12,09
